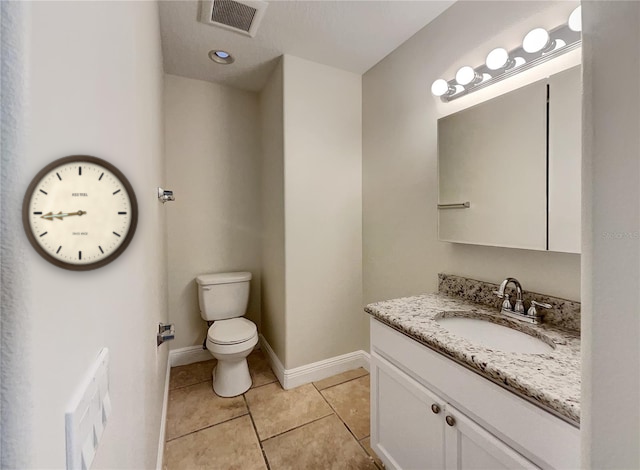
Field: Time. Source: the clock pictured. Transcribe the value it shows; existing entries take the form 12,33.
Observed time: 8,44
